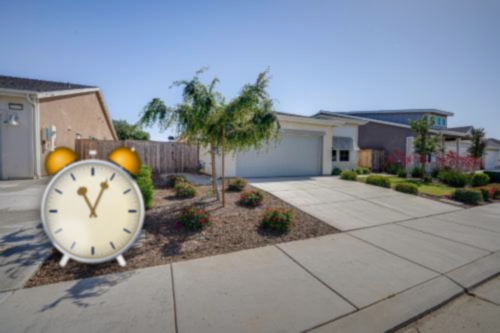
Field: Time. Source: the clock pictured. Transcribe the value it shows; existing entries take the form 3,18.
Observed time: 11,04
